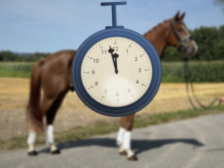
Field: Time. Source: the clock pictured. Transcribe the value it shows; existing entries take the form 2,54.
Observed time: 11,58
